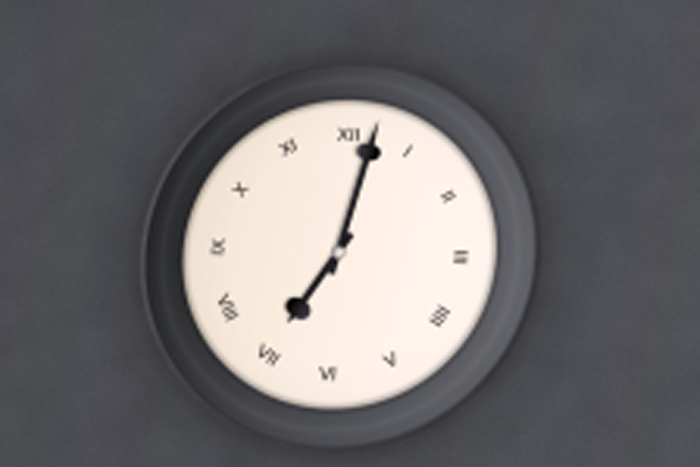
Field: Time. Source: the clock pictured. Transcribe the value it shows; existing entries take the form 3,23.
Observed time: 7,02
